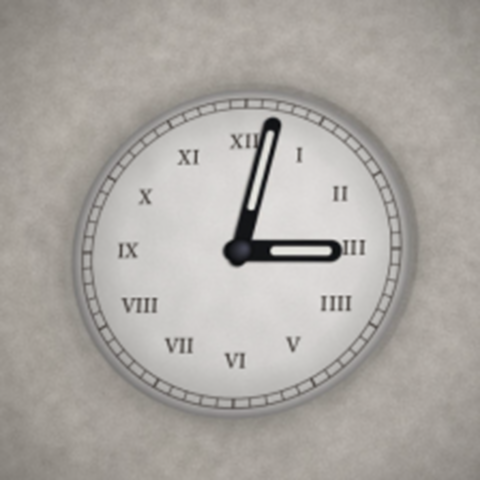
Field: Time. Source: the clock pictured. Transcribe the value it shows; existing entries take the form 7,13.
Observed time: 3,02
